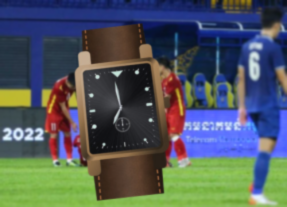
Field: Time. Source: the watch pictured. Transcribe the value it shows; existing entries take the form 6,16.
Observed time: 6,59
